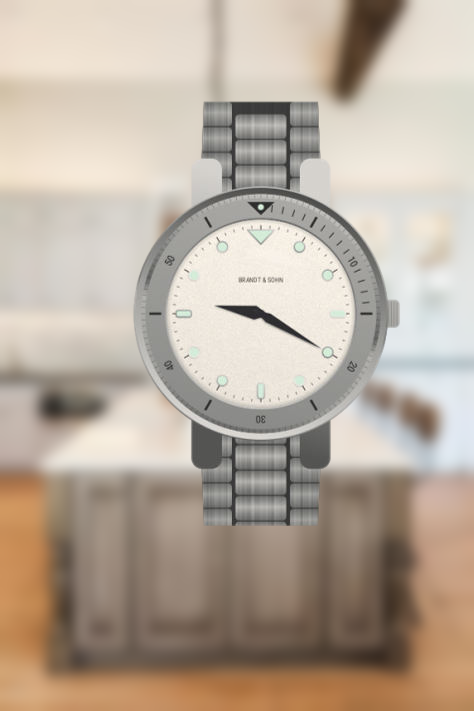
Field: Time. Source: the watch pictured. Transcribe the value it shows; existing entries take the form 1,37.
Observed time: 9,20
